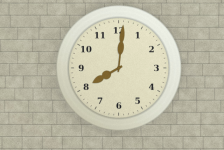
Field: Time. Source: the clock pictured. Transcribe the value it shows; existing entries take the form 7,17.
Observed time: 8,01
